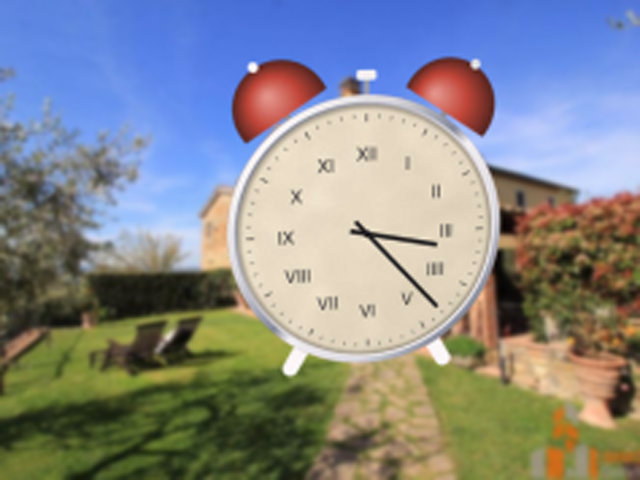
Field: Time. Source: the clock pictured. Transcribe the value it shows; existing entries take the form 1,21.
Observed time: 3,23
